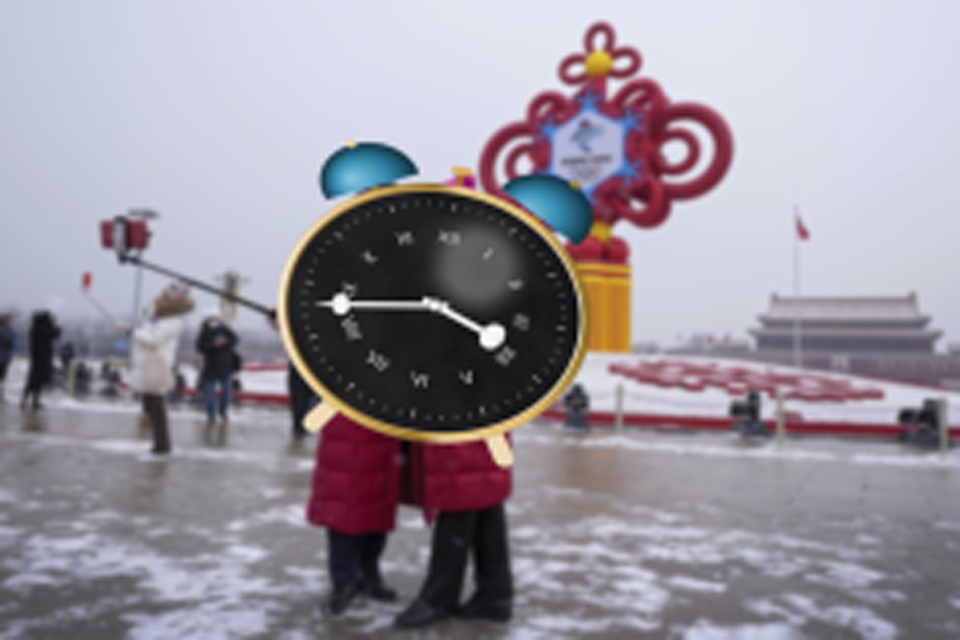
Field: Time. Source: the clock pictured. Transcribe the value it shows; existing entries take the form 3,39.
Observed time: 3,43
